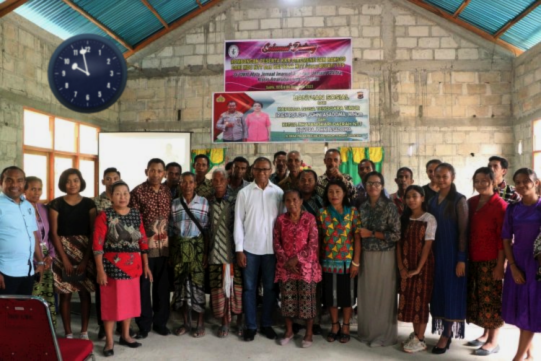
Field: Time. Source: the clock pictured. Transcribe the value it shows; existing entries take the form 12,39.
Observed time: 9,58
